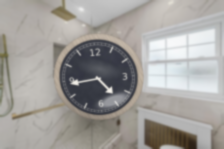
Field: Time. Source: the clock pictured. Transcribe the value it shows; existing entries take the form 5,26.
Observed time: 4,44
